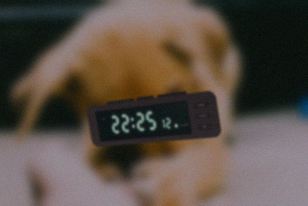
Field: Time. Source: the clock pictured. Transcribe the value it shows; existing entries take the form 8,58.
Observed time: 22,25
